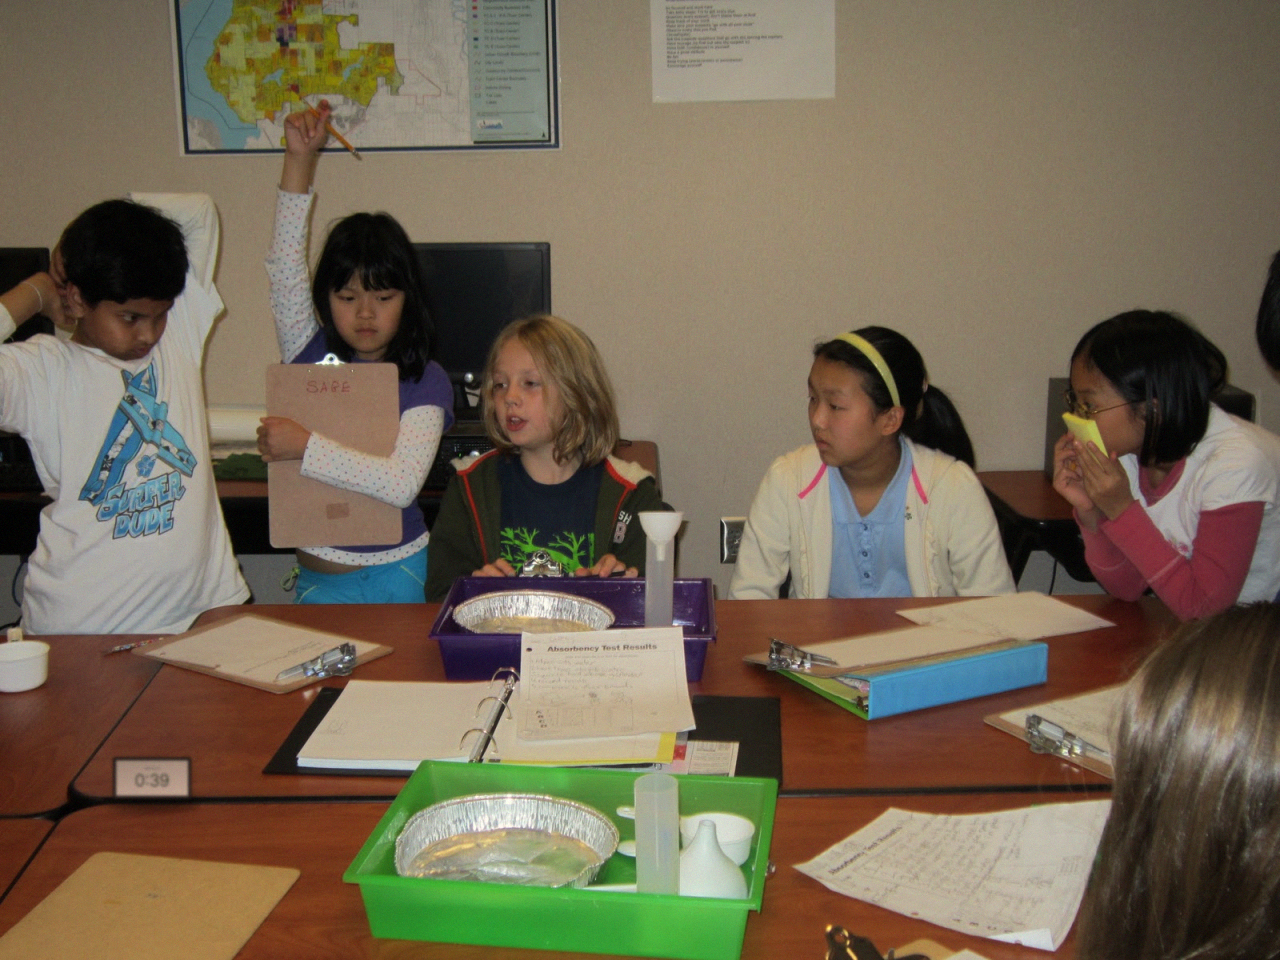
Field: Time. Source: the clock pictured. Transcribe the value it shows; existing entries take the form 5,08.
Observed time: 0,39
